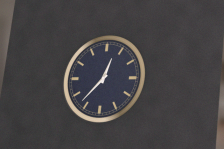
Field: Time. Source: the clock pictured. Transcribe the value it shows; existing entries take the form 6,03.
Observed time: 12,37
